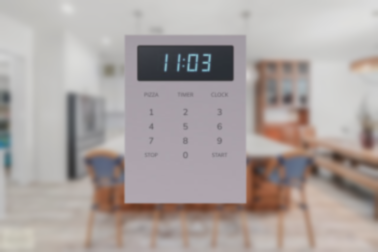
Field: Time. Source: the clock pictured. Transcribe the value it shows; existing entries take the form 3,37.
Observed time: 11,03
